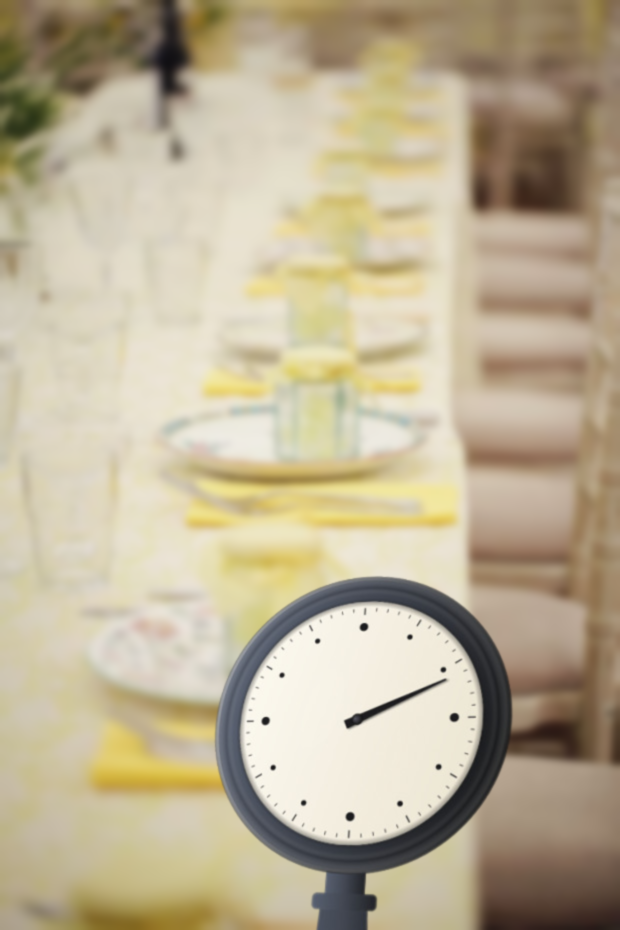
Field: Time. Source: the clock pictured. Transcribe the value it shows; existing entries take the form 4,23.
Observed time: 2,11
